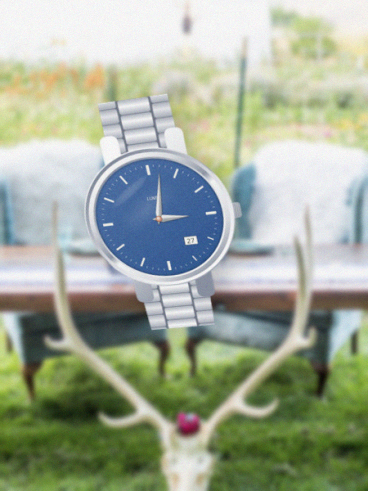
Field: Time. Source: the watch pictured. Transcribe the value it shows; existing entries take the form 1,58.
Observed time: 3,02
